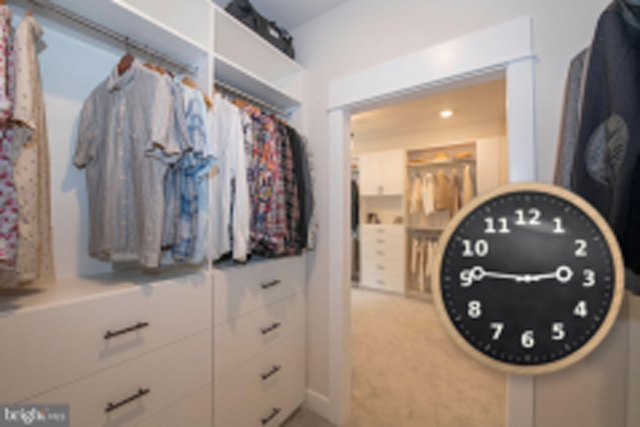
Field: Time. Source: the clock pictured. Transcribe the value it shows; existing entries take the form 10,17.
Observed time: 2,46
